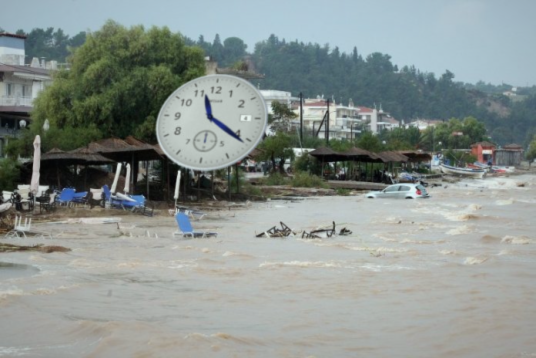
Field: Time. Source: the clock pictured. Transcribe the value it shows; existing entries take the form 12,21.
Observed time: 11,21
